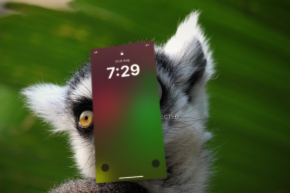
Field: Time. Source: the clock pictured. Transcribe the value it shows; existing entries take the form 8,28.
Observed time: 7,29
